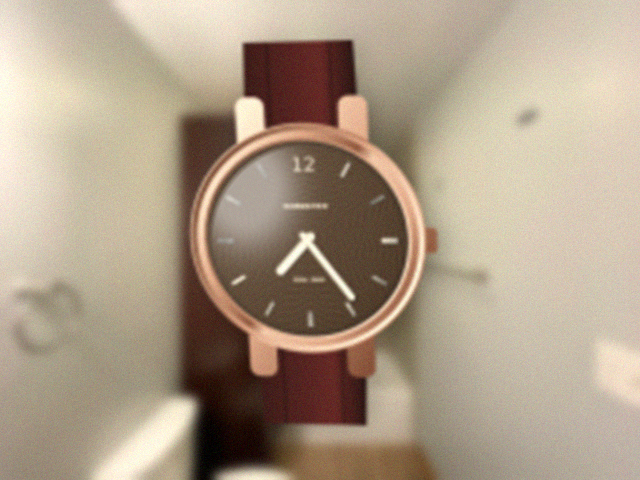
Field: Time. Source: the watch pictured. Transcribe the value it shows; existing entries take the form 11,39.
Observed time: 7,24
